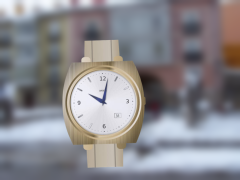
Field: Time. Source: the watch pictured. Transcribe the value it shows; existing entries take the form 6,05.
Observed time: 10,02
